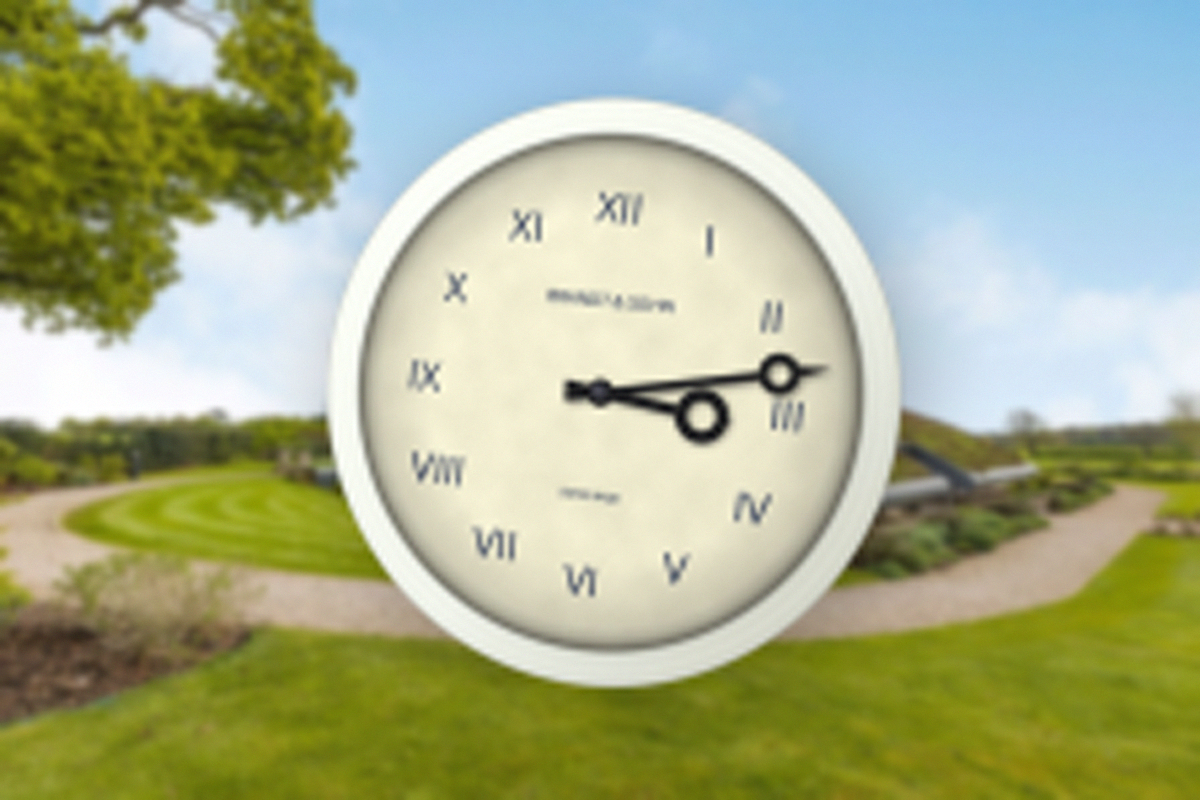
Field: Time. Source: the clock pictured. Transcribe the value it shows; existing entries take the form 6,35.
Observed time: 3,13
